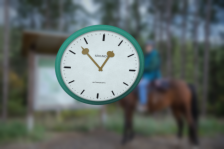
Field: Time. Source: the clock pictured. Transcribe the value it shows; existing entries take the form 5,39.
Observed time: 12,53
